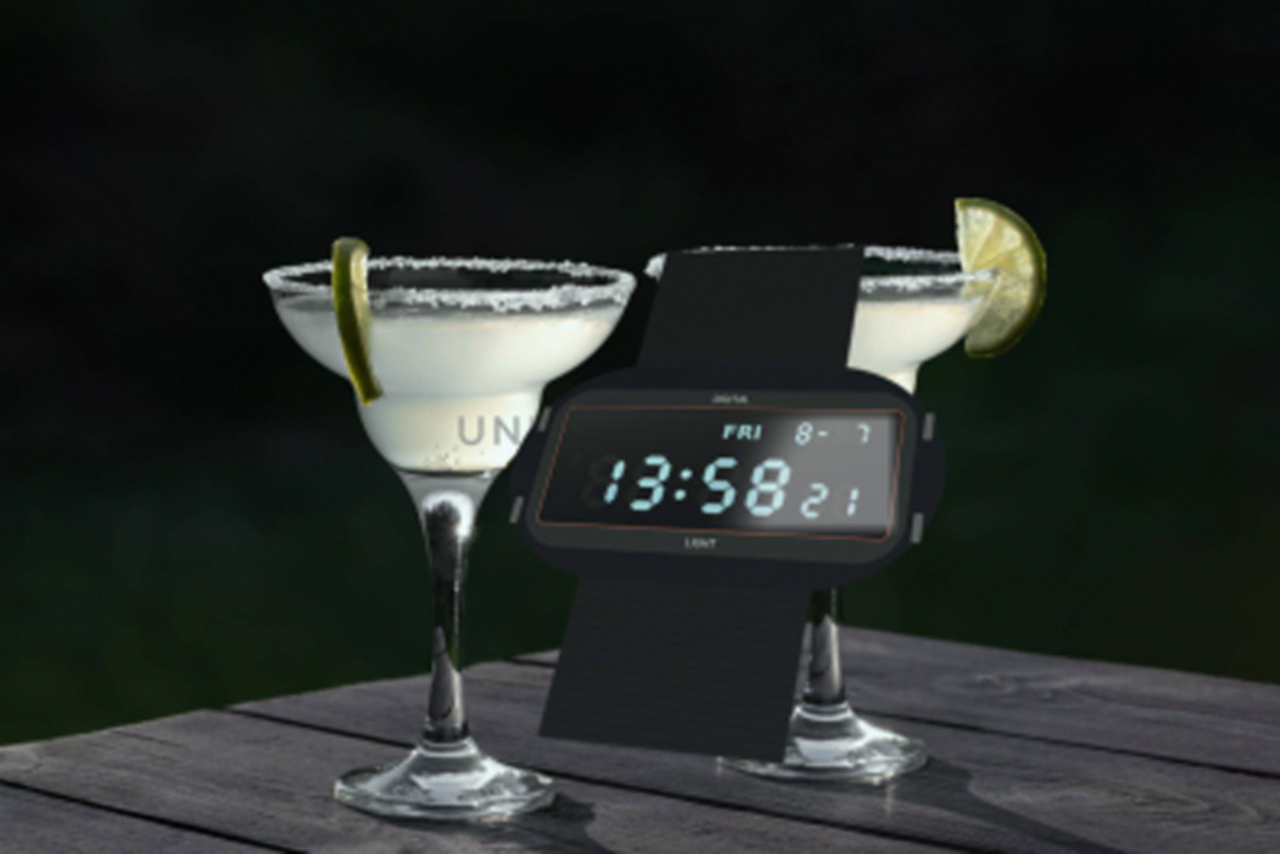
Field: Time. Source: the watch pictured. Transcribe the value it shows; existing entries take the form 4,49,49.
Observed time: 13,58,21
